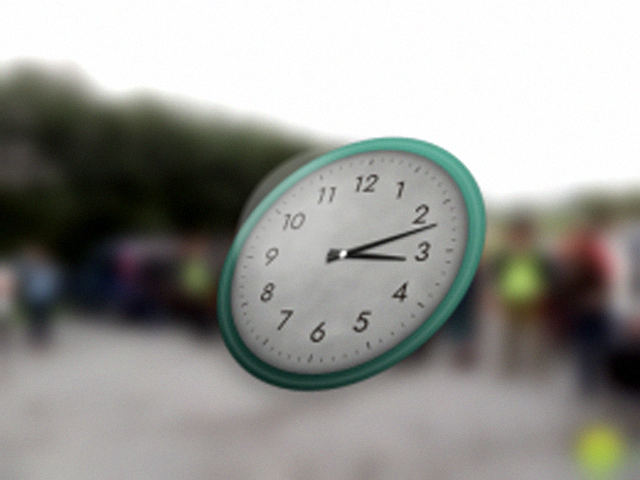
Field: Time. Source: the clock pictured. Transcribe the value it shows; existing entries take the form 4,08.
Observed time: 3,12
